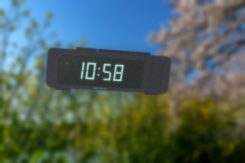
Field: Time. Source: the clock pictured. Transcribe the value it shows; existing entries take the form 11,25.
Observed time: 10,58
